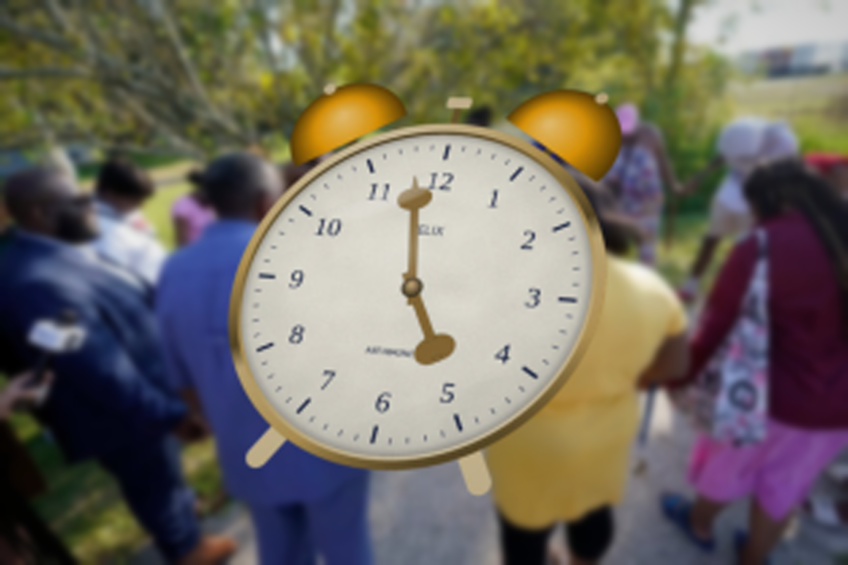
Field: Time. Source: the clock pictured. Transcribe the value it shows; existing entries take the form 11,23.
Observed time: 4,58
